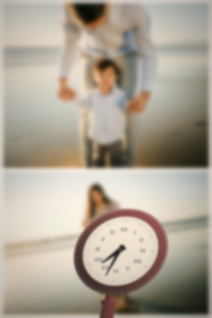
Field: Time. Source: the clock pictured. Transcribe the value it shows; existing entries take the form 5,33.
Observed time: 7,33
